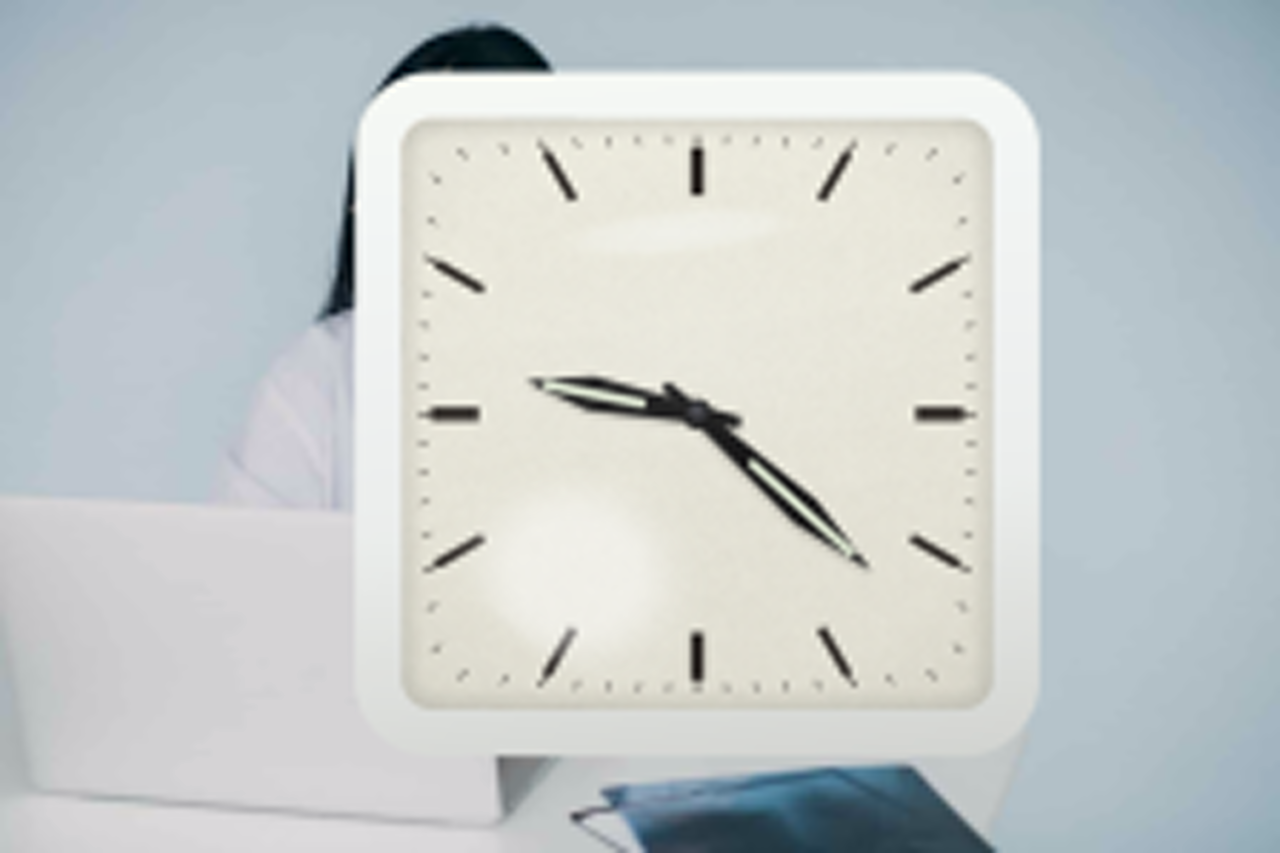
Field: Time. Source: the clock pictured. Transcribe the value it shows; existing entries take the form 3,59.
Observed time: 9,22
